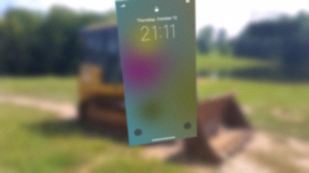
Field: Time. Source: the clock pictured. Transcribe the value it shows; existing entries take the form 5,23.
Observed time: 21,11
